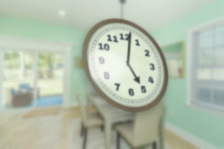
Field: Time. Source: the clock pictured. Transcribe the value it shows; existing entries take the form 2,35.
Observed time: 5,02
